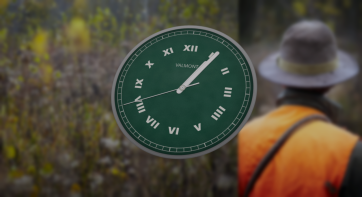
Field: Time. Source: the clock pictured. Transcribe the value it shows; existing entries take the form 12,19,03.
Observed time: 1,05,41
